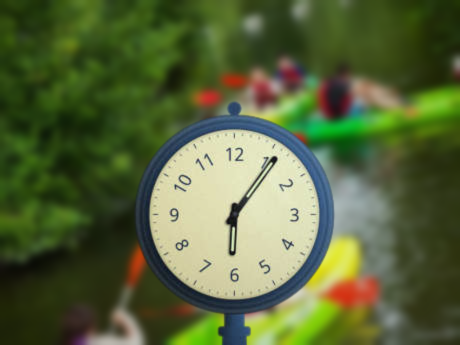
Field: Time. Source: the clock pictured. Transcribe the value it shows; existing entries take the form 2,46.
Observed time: 6,06
